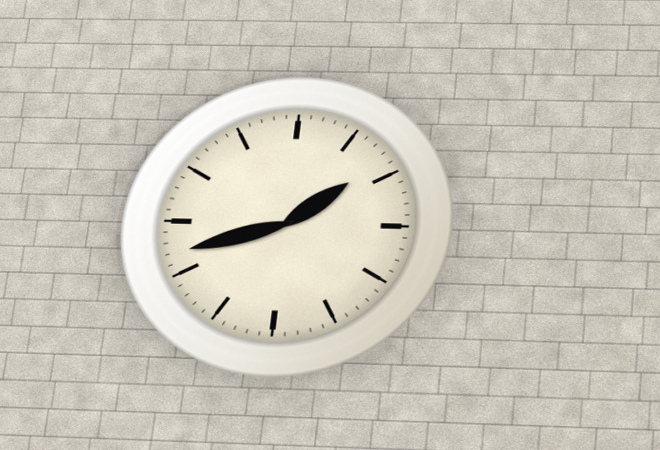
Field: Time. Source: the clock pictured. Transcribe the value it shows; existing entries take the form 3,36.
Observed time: 1,42
